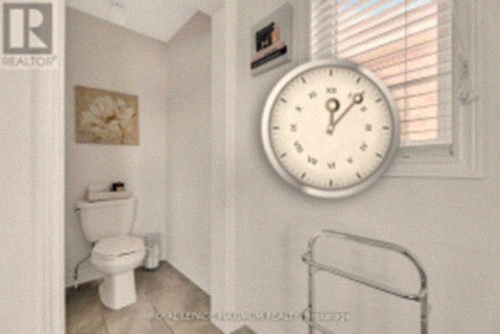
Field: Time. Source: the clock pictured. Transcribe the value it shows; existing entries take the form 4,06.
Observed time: 12,07
